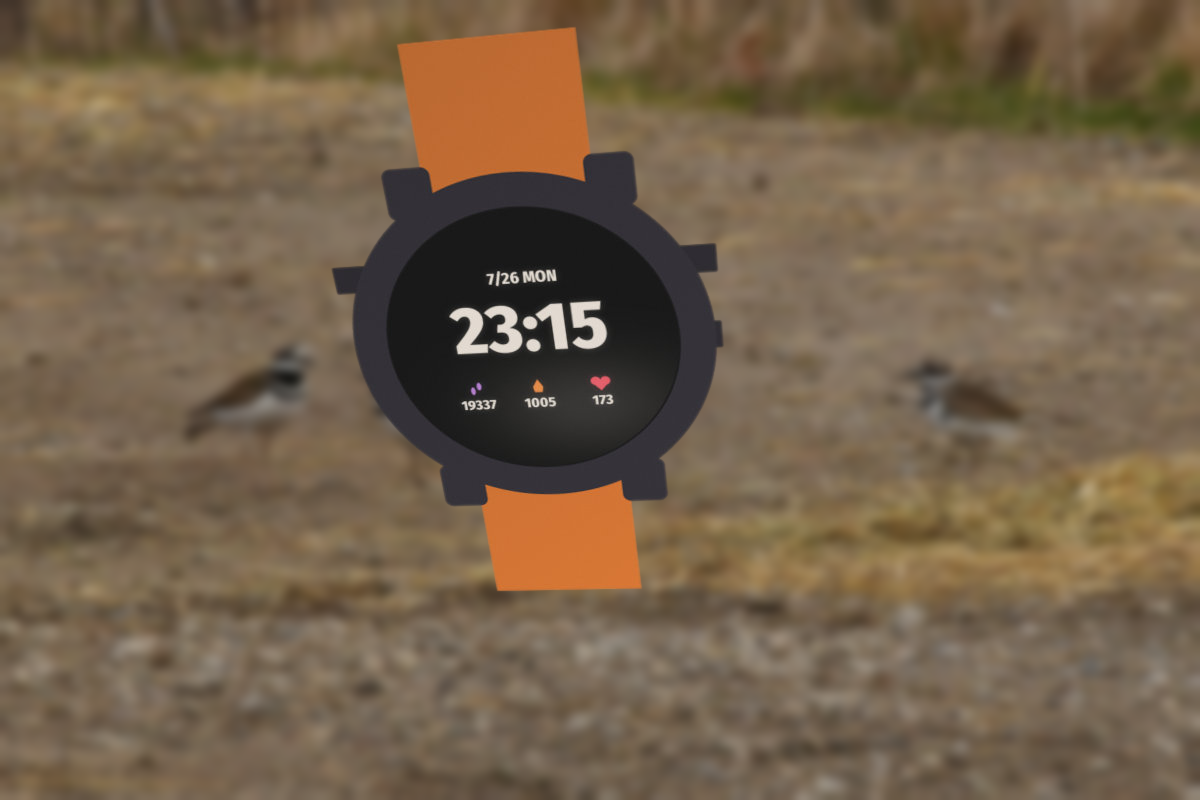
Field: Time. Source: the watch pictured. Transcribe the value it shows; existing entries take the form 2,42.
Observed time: 23,15
